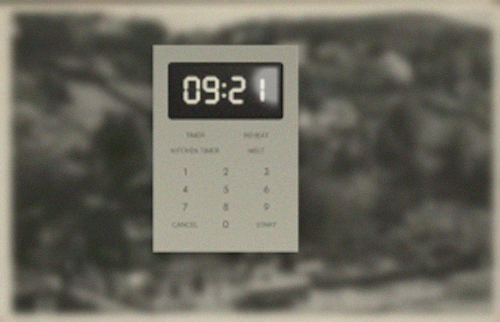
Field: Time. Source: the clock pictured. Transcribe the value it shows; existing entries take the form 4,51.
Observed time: 9,21
